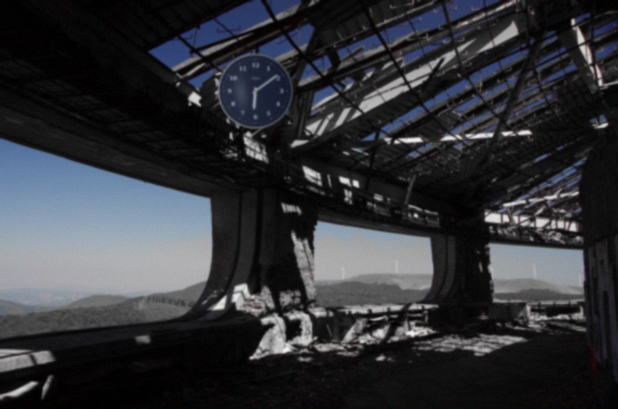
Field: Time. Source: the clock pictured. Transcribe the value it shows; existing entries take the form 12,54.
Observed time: 6,09
